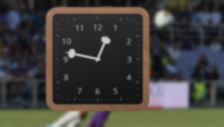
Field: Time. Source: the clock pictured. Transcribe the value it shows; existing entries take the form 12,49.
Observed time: 12,47
